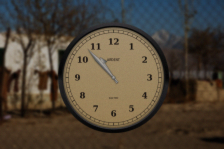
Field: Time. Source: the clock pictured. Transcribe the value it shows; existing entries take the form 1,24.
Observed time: 10,53
